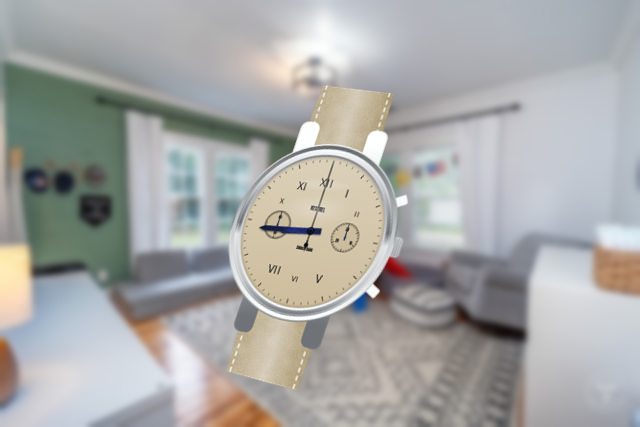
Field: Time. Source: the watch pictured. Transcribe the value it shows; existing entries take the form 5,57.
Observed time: 8,44
